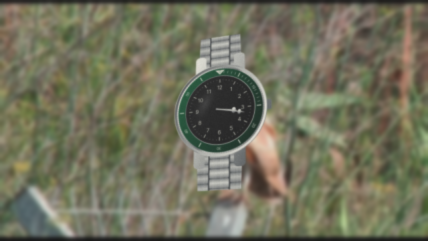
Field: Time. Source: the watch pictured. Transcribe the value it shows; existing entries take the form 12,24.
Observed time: 3,17
